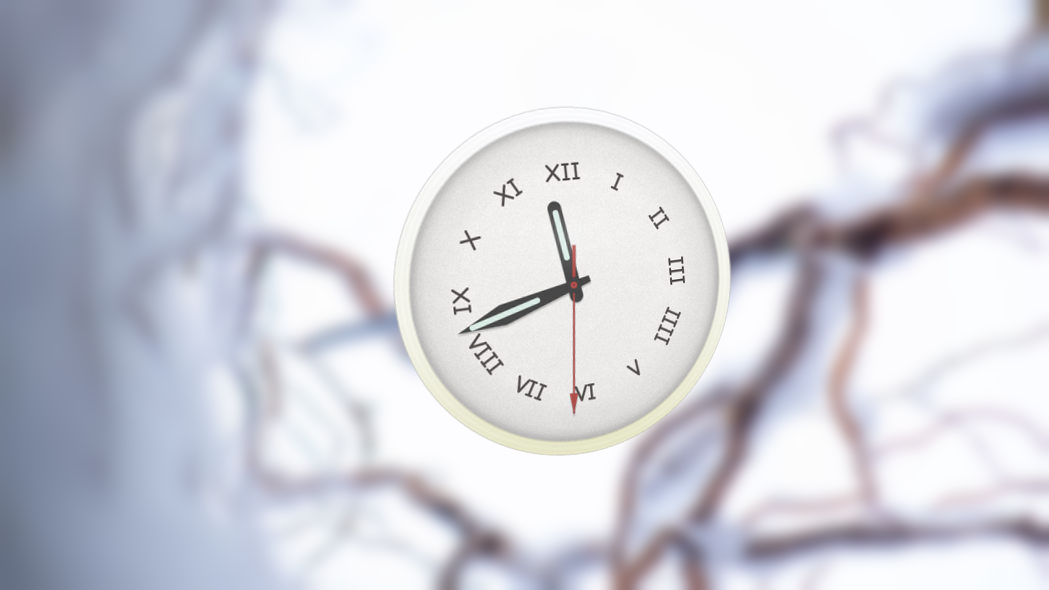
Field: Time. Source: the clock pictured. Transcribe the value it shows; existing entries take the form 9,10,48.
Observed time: 11,42,31
